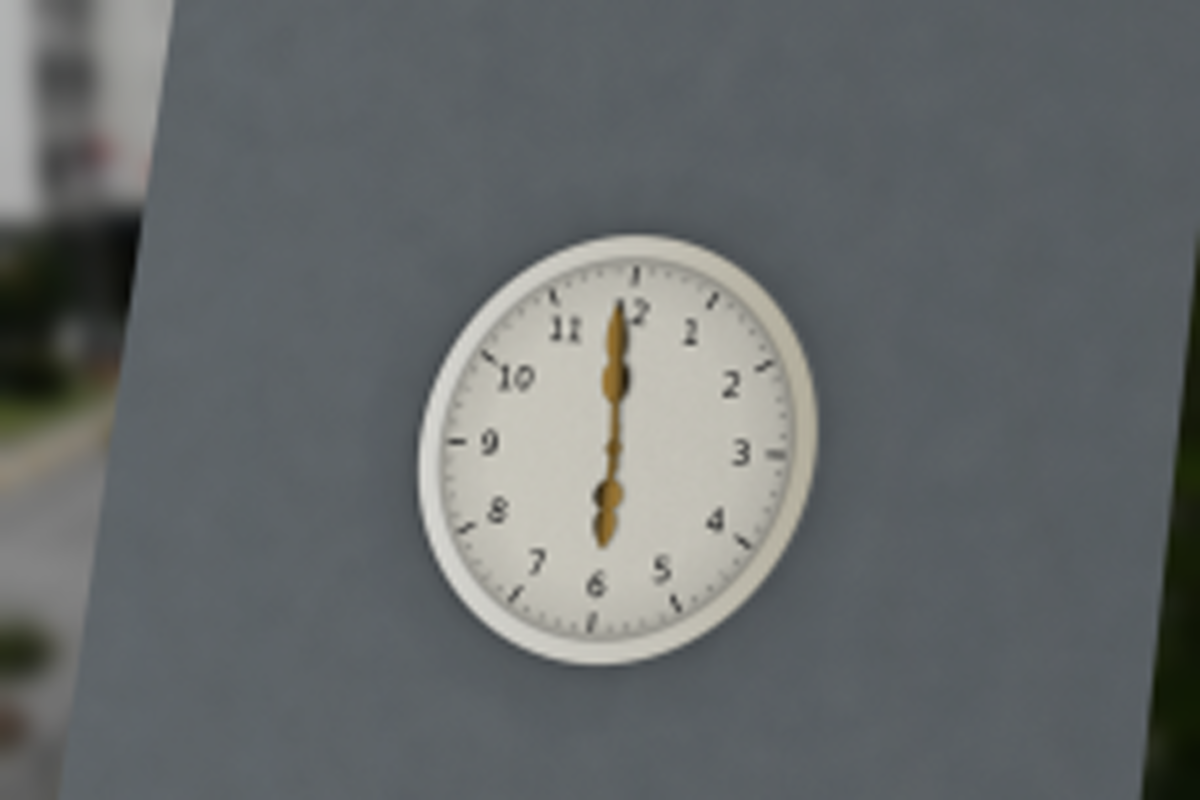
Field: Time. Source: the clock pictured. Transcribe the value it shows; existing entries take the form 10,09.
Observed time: 5,59
